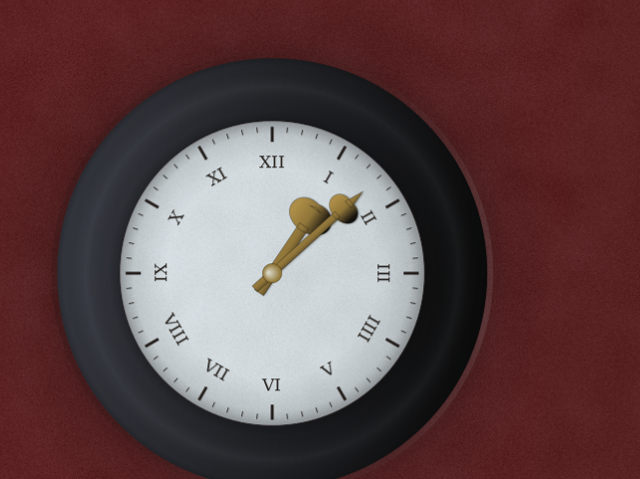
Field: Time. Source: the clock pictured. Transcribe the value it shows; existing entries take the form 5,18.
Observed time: 1,08
